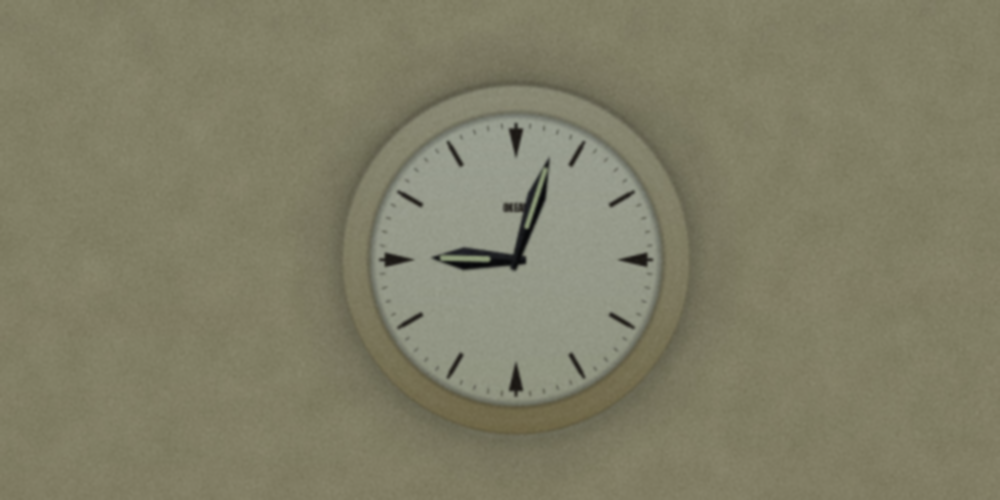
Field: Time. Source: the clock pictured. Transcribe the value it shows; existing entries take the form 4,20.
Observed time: 9,03
